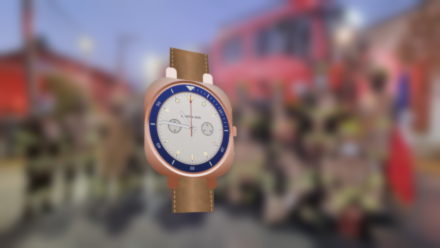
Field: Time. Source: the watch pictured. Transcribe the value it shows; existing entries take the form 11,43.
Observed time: 10,46
